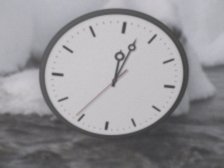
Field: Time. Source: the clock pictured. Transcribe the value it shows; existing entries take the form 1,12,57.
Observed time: 12,02,36
